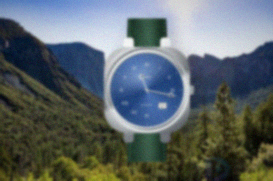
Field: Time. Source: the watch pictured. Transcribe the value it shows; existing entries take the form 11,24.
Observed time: 11,17
